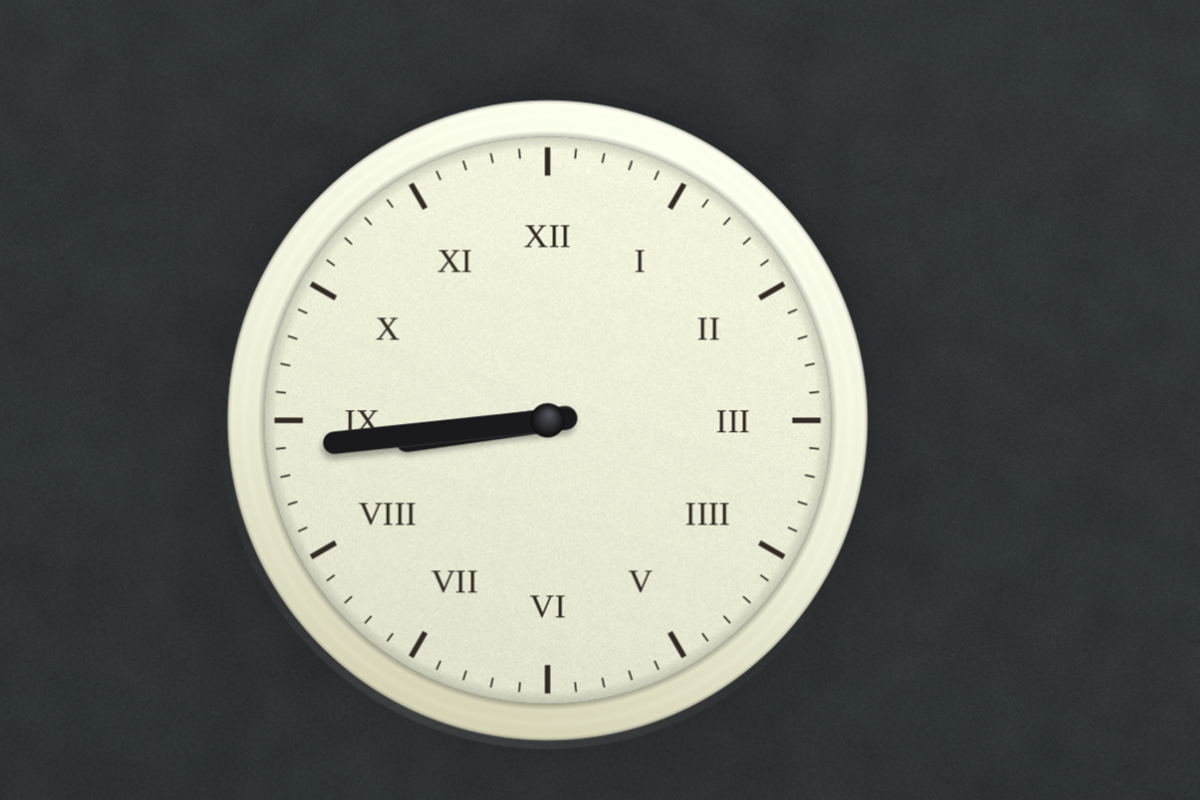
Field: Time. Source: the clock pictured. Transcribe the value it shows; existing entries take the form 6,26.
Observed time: 8,44
